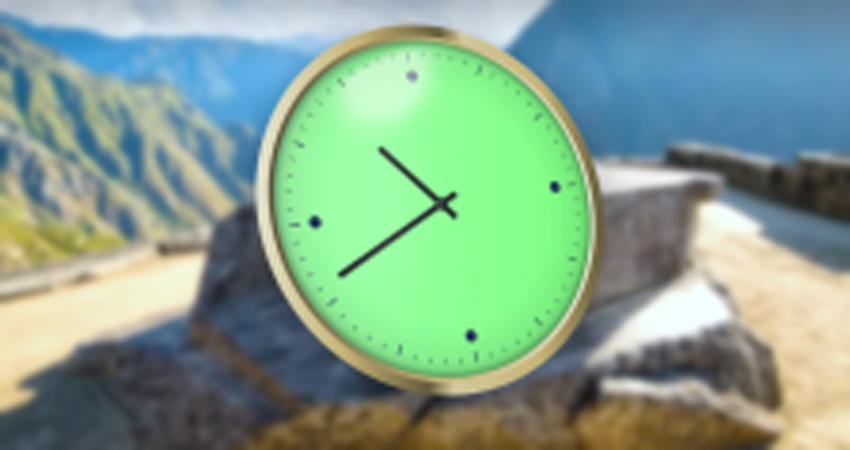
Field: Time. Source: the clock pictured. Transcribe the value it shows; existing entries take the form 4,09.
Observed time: 10,41
